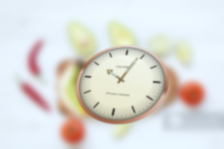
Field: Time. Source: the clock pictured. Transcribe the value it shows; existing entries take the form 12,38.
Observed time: 10,04
